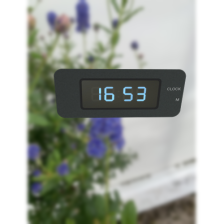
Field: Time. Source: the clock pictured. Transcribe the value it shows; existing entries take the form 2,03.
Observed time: 16,53
